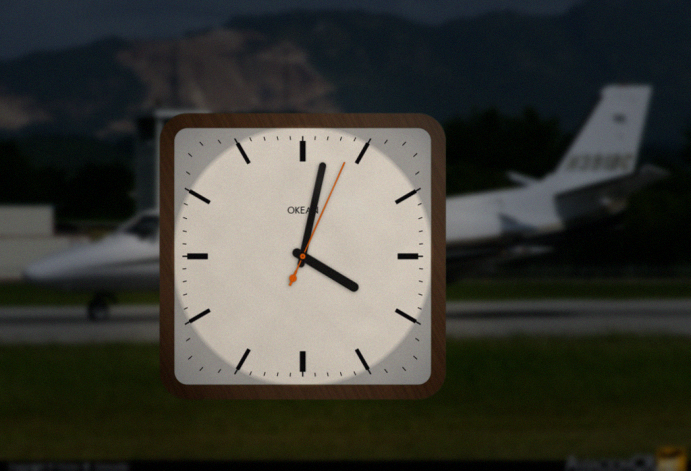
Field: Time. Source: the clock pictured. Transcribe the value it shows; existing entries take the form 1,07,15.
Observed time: 4,02,04
